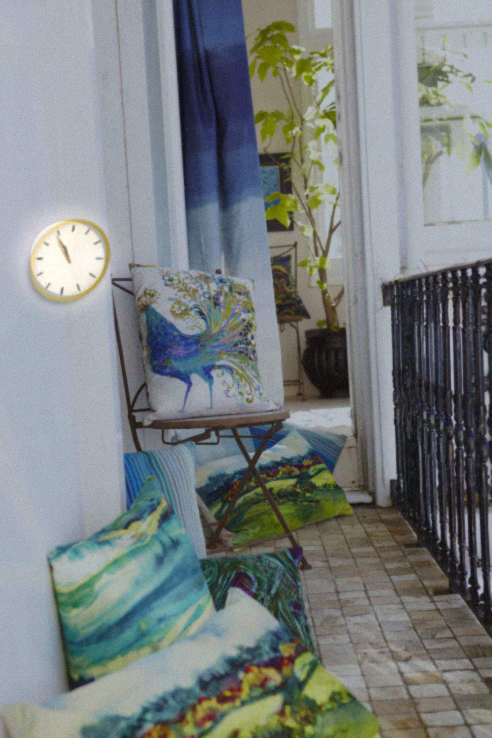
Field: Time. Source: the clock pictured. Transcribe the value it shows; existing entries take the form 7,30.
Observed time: 10,54
